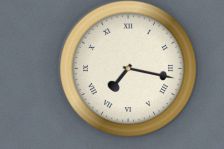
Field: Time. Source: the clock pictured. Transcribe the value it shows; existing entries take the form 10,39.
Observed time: 7,17
